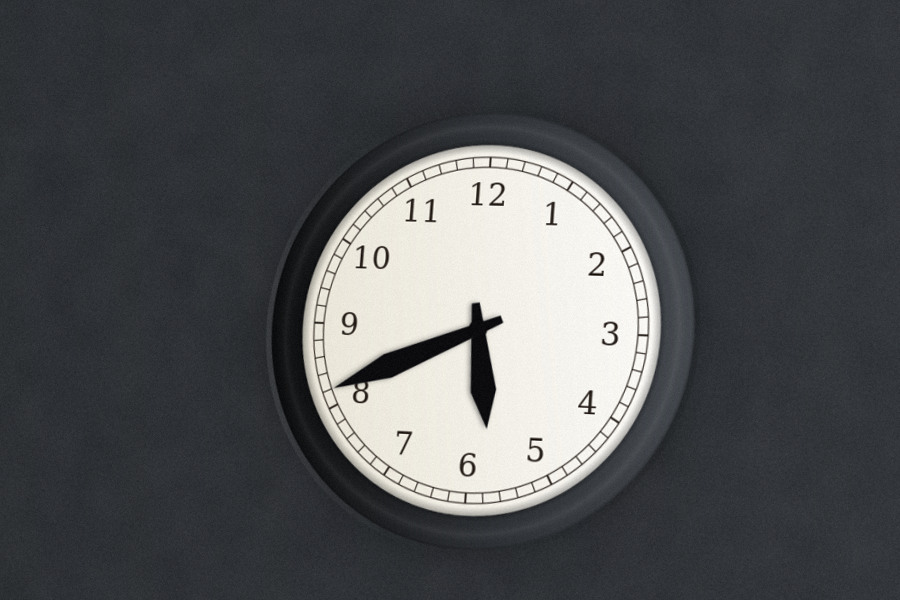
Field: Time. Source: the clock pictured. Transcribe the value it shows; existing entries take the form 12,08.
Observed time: 5,41
